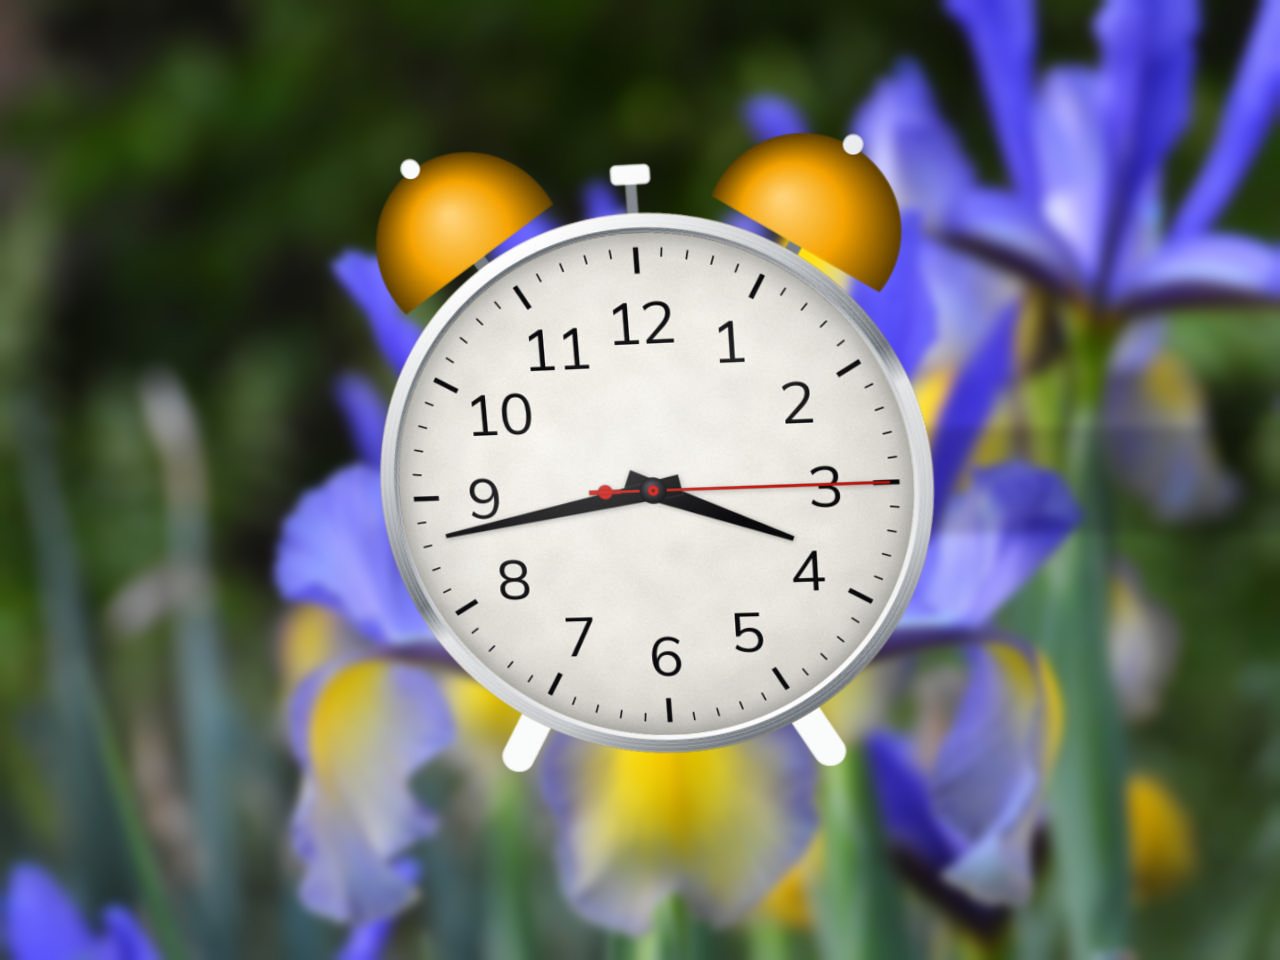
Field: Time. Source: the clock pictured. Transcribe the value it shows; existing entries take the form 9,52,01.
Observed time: 3,43,15
